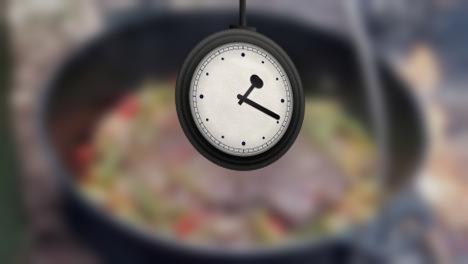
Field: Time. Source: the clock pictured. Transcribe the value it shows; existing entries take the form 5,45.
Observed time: 1,19
